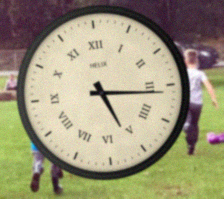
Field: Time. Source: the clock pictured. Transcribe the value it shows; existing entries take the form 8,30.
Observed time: 5,16
